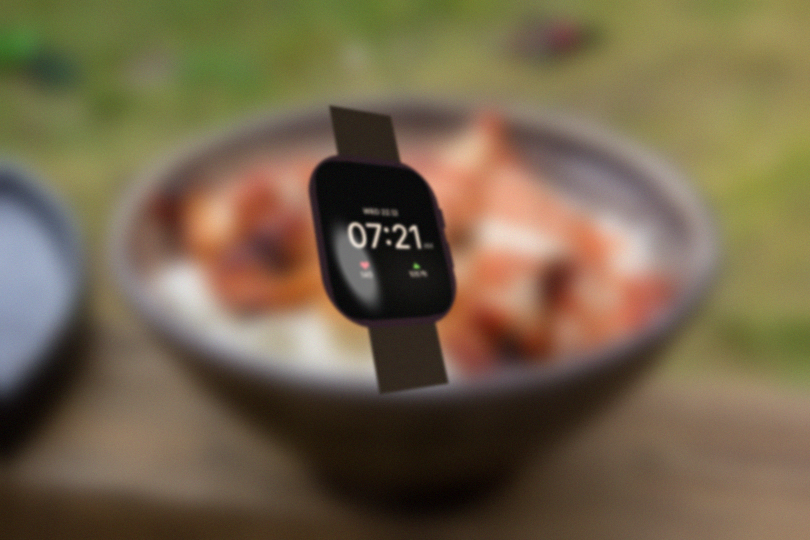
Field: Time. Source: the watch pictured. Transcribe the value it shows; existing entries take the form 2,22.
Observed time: 7,21
